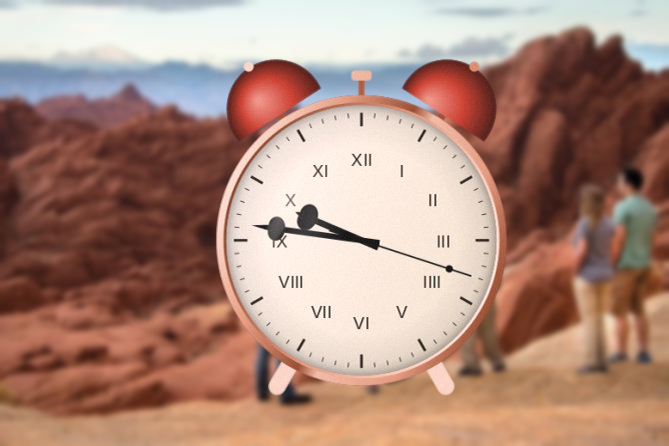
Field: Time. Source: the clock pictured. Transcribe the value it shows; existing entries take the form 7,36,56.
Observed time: 9,46,18
